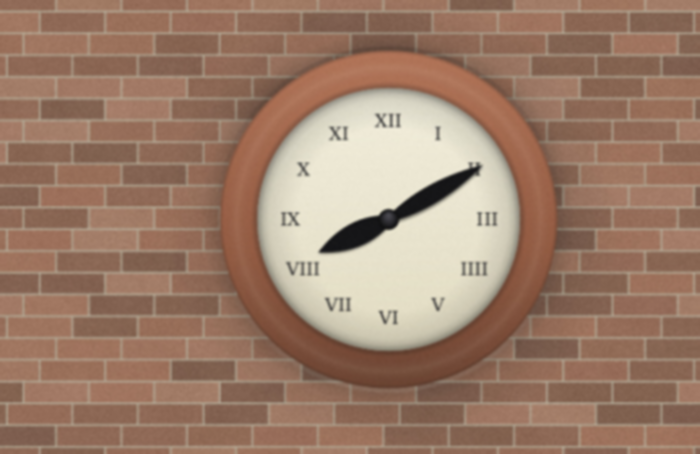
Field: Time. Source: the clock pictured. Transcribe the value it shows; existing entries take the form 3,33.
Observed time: 8,10
